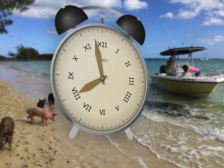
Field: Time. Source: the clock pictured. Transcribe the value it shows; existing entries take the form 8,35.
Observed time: 7,58
